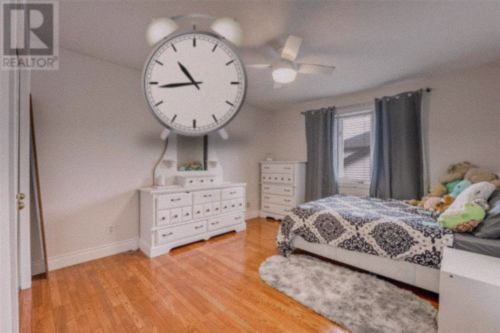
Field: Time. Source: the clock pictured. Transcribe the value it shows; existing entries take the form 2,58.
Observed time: 10,44
